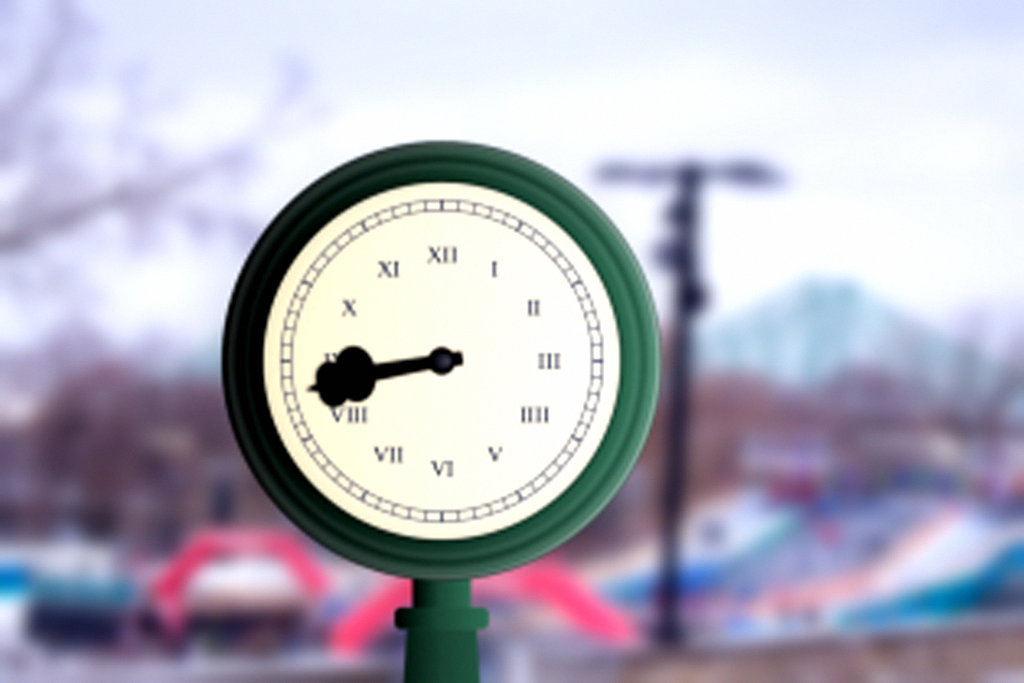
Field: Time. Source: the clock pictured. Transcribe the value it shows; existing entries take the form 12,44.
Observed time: 8,43
